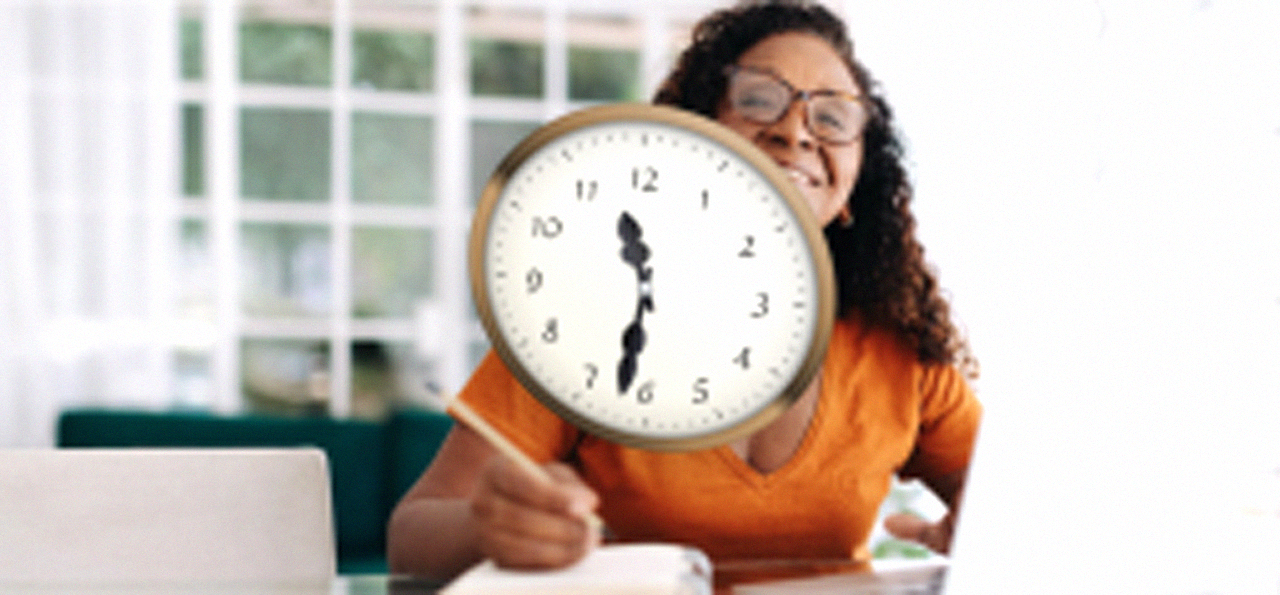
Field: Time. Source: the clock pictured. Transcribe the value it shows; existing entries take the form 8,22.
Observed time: 11,32
